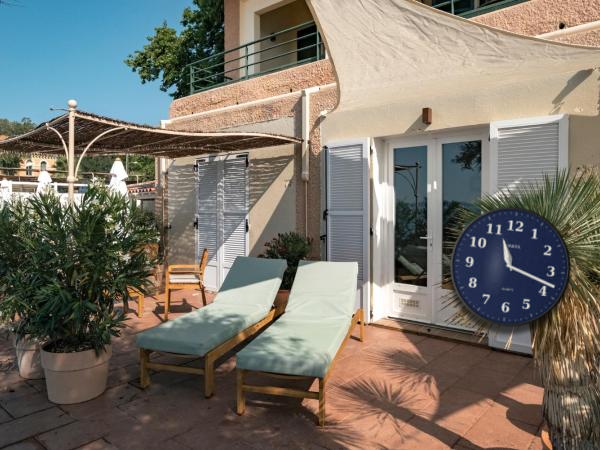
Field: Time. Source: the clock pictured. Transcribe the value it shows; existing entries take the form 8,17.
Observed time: 11,18
